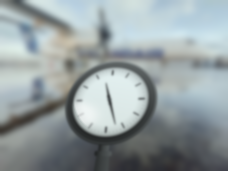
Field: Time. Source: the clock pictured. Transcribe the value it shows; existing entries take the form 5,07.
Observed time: 11,27
